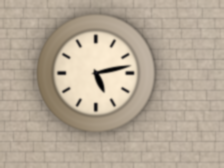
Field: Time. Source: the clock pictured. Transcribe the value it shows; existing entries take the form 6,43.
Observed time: 5,13
